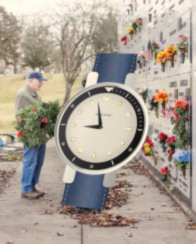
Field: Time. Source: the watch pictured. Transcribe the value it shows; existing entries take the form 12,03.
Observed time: 8,57
